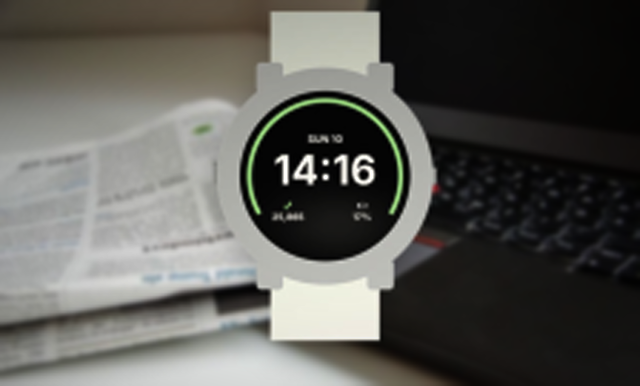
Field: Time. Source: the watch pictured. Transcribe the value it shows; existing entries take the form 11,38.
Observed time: 14,16
